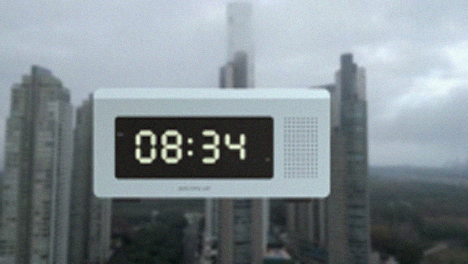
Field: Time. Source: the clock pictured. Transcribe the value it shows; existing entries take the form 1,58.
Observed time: 8,34
